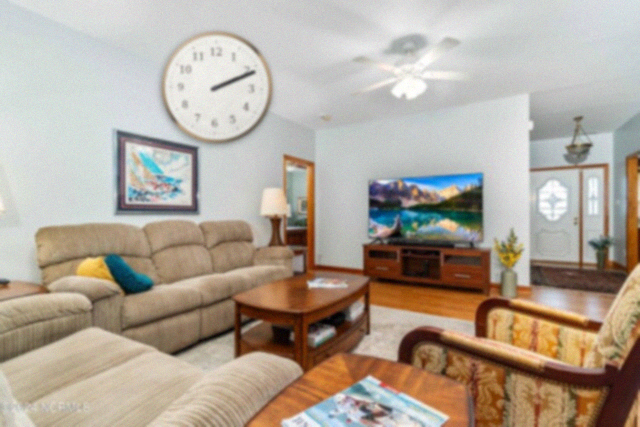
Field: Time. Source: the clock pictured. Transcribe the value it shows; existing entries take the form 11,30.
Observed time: 2,11
